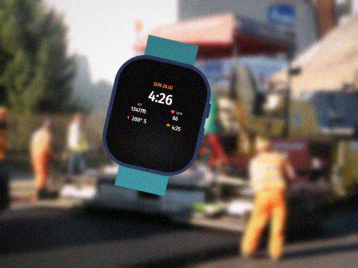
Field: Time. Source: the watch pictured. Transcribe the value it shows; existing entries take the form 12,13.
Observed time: 4,26
